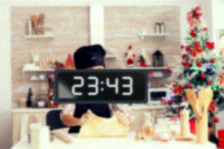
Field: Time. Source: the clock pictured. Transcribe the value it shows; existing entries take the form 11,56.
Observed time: 23,43
